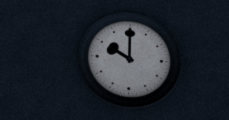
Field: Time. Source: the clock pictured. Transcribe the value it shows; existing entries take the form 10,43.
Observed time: 10,00
